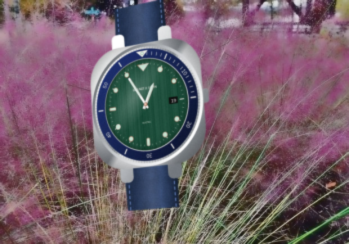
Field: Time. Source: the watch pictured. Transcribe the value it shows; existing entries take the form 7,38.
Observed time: 12,55
